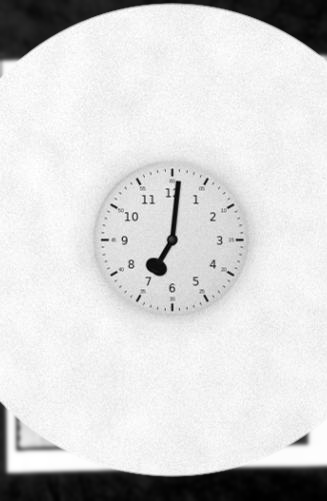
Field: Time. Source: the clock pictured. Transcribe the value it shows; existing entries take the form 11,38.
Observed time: 7,01
